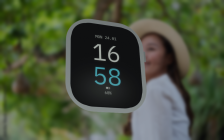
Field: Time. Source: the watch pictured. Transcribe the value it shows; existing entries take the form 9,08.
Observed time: 16,58
